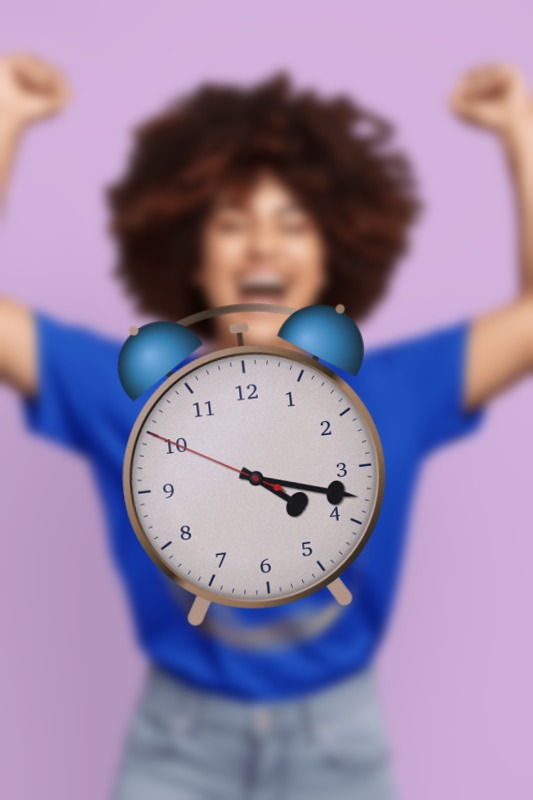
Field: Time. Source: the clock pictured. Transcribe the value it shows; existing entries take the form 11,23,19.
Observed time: 4,17,50
